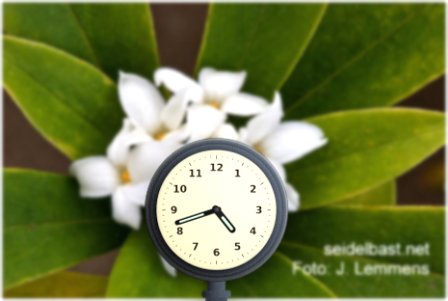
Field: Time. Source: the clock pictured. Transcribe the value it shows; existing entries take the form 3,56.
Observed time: 4,42
